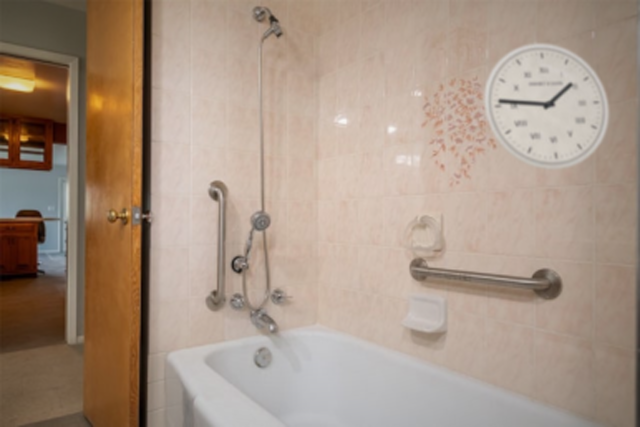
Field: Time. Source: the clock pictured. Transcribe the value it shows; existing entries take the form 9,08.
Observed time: 1,46
